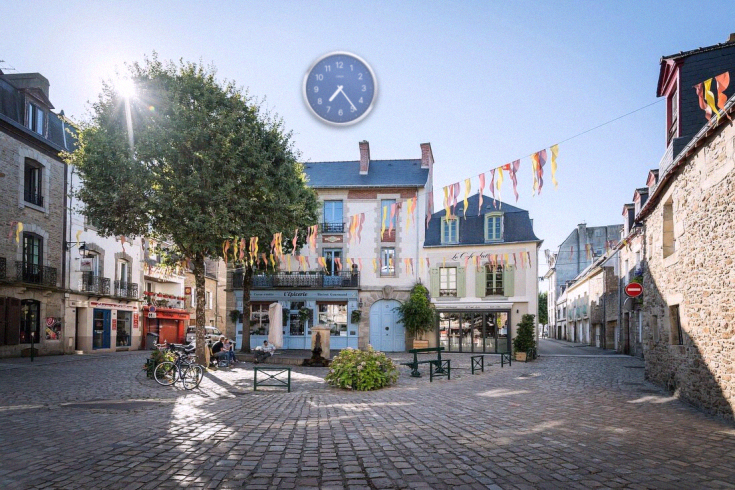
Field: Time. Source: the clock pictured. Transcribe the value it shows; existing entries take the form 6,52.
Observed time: 7,24
